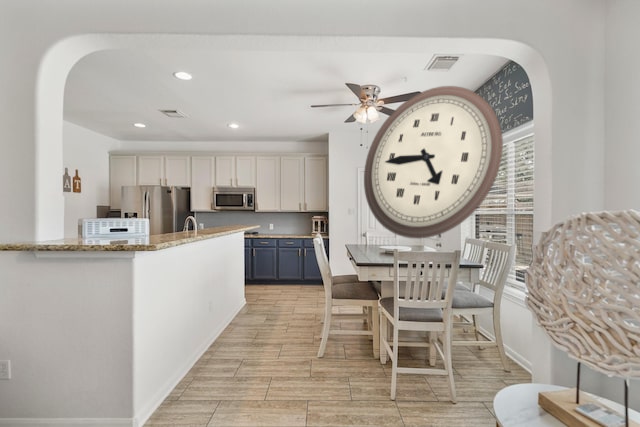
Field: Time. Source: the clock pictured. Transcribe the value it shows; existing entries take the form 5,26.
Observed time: 4,44
